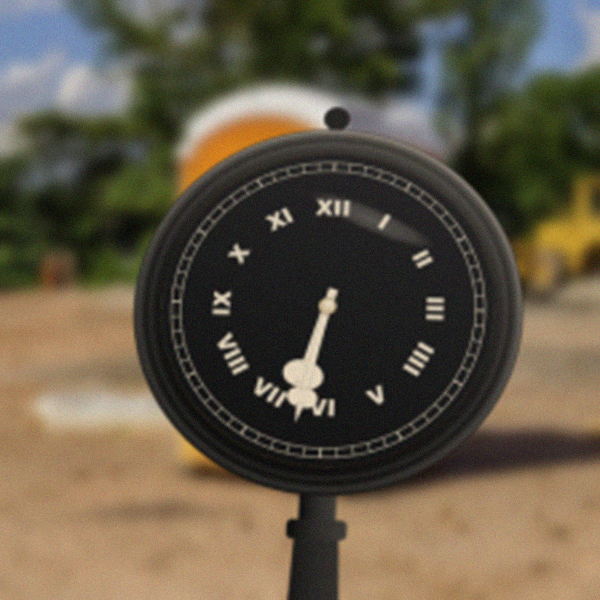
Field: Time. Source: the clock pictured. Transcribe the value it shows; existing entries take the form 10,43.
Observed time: 6,32
